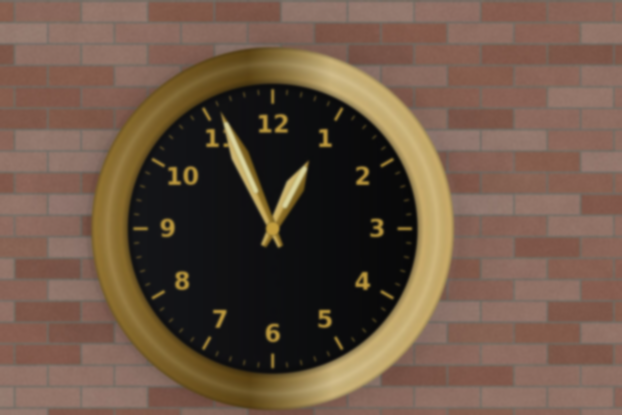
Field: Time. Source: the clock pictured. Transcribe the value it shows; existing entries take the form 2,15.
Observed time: 12,56
